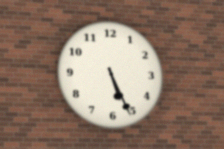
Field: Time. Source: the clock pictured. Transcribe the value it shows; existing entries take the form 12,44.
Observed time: 5,26
